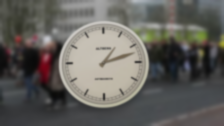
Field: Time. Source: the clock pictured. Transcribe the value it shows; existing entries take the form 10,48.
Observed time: 1,12
